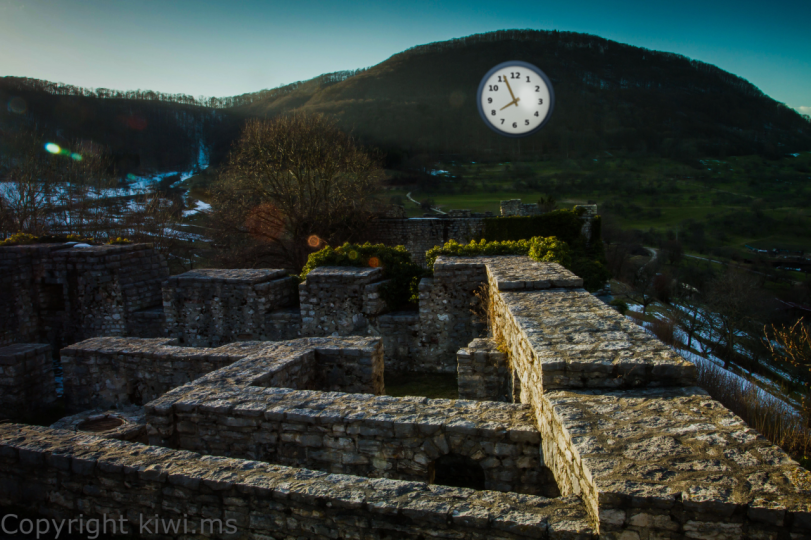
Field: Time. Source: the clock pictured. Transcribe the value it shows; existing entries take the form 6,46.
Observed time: 7,56
